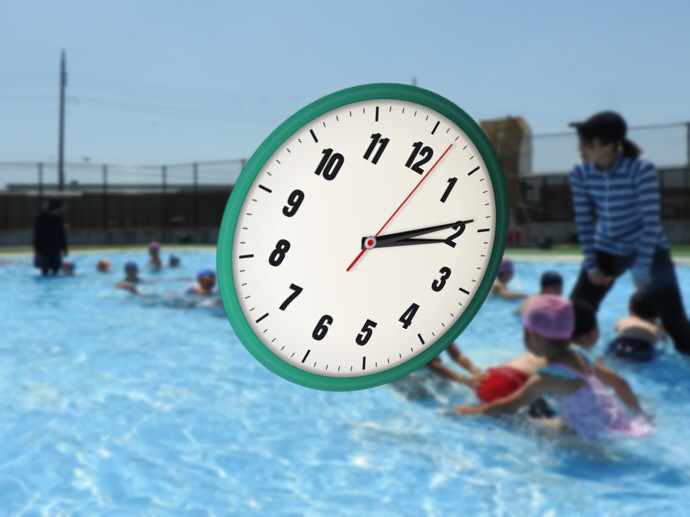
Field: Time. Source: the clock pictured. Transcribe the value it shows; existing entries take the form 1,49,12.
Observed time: 2,09,02
